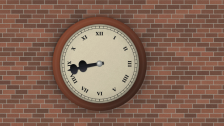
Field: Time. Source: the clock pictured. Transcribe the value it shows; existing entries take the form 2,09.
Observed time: 8,43
